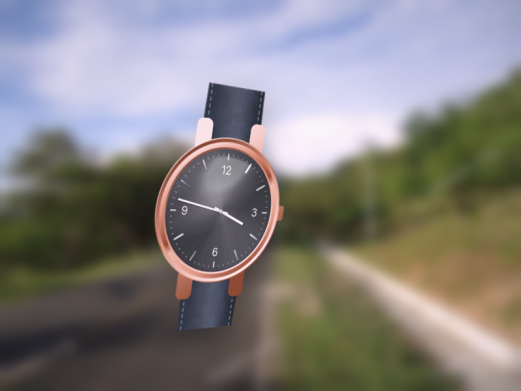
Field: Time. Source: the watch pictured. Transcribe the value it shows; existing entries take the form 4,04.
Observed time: 3,47
